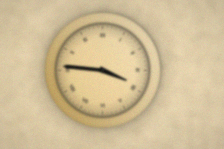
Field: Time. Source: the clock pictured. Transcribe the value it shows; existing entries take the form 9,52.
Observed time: 3,46
